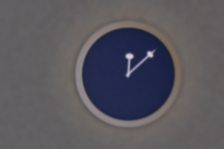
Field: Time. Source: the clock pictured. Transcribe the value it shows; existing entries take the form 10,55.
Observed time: 12,08
